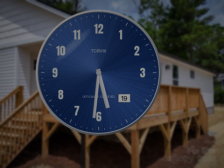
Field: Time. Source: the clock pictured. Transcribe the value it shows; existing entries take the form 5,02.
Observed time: 5,31
